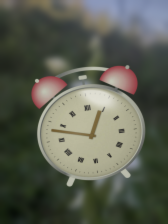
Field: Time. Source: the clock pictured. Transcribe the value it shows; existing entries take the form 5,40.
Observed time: 12,48
